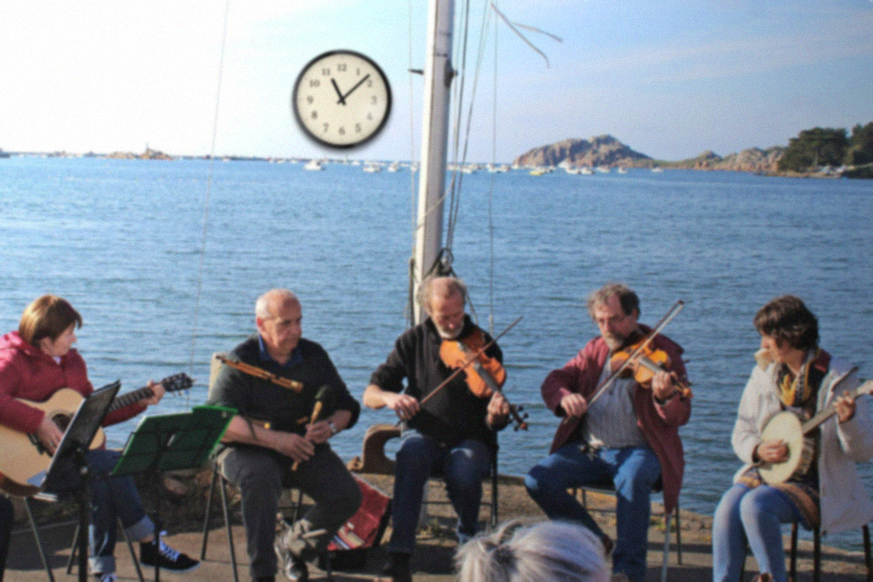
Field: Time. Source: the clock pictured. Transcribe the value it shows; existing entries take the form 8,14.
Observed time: 11,08
